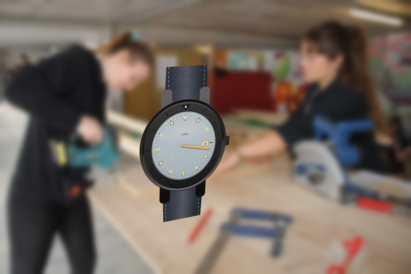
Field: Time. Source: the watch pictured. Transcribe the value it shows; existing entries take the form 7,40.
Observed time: 3,17
